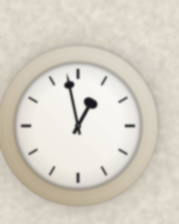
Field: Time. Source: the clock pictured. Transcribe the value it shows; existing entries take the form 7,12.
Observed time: 12,58
